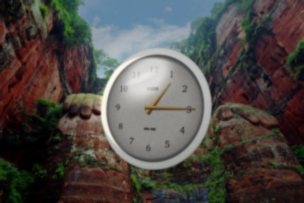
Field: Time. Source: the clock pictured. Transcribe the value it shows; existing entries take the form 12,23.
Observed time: 1,15
